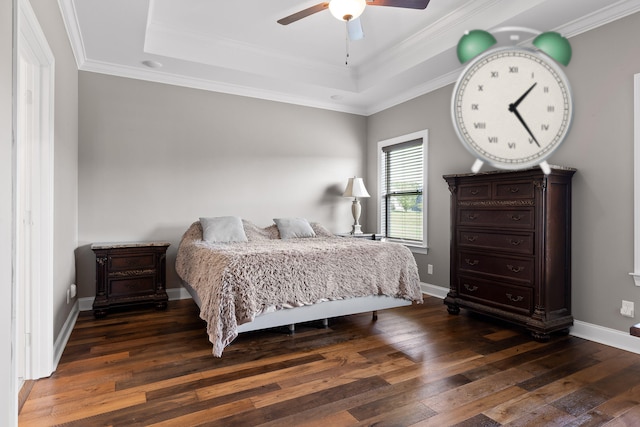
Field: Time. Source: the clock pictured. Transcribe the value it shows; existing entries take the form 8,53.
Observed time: 1,24
